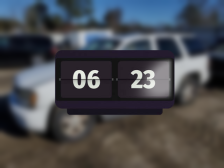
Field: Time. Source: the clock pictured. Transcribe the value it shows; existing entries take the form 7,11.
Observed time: 6,23
